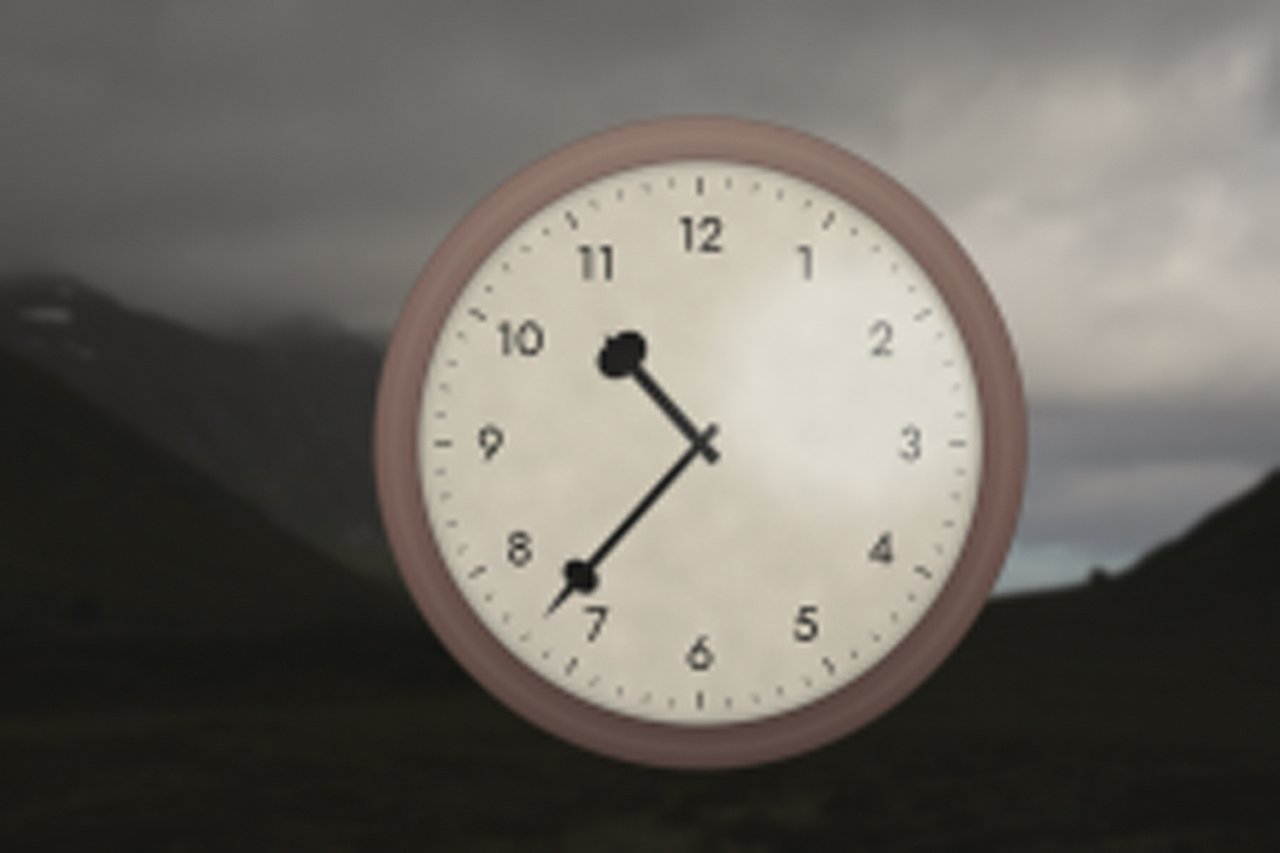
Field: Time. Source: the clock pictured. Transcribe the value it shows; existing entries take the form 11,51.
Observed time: 10,37
